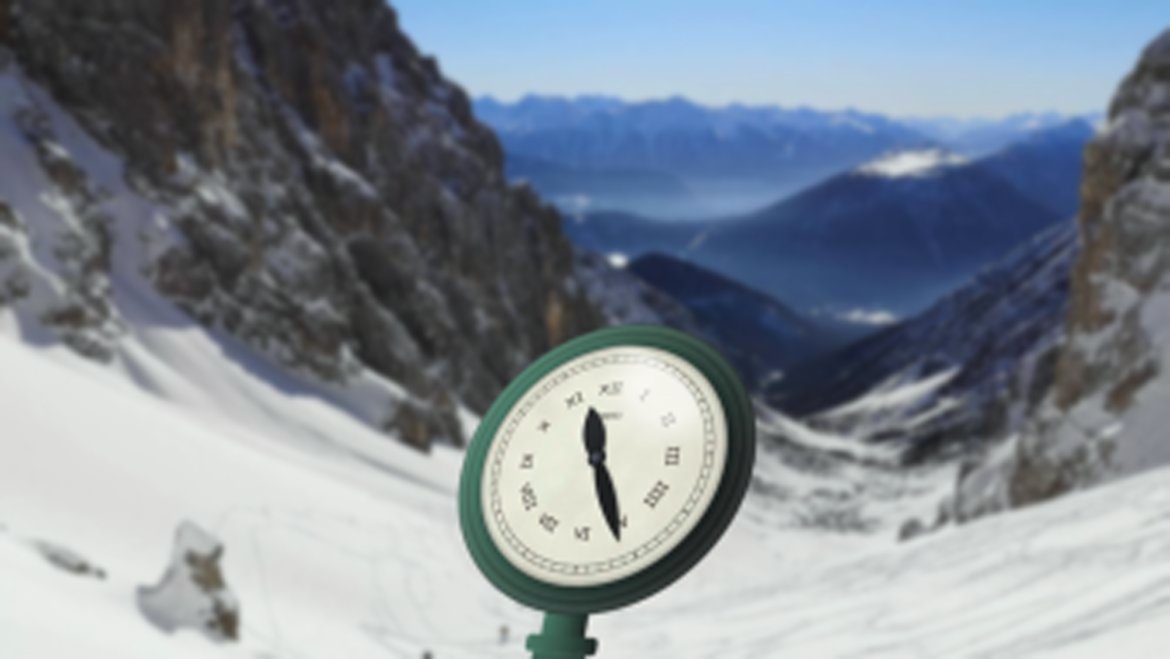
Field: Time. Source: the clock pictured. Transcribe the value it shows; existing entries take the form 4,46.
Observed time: 11,26
